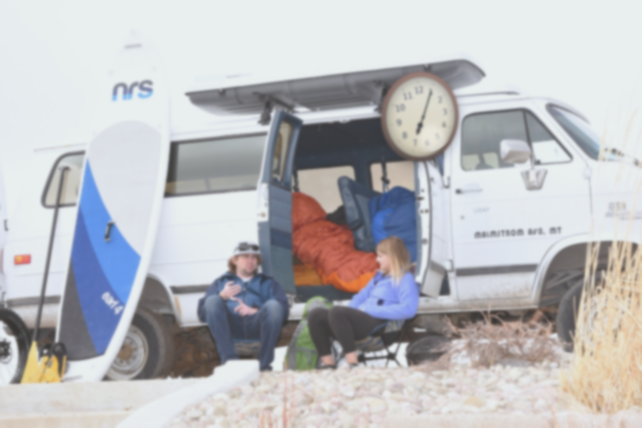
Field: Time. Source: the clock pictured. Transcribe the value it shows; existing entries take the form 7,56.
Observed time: 7,05
